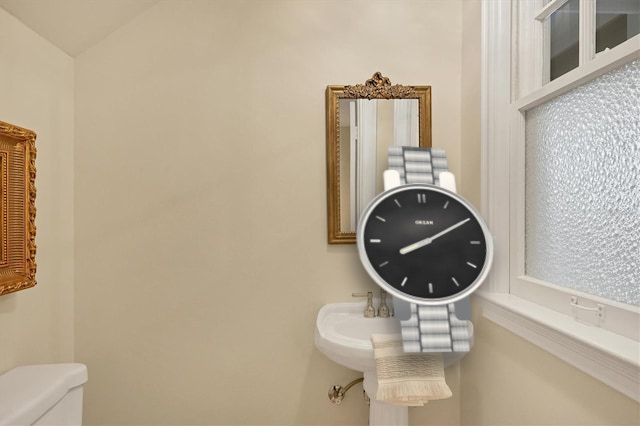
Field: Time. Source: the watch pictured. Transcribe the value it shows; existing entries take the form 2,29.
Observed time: 8,10
